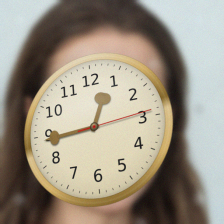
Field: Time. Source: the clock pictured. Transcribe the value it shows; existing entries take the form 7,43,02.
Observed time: 12,44,14
